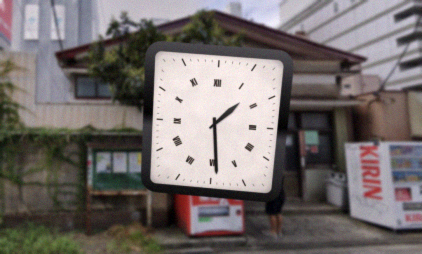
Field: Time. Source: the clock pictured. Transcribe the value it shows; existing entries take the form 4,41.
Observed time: 1,29
